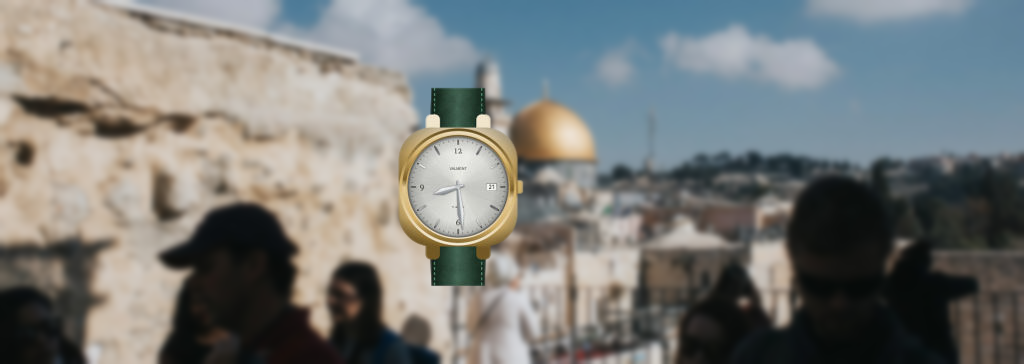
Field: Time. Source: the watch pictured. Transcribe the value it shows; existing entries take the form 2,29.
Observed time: 8,29
